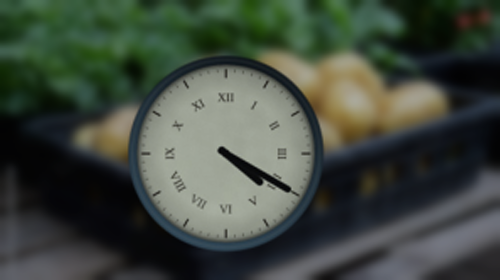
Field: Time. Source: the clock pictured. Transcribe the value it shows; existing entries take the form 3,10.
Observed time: 4,20
